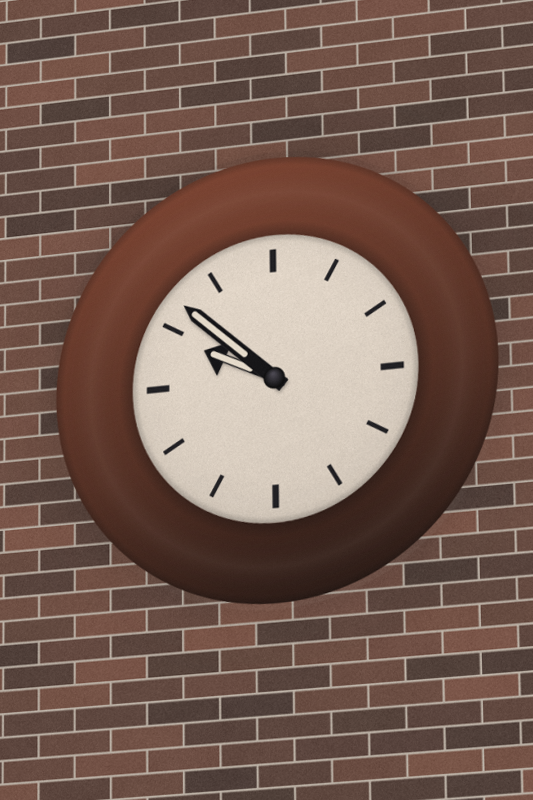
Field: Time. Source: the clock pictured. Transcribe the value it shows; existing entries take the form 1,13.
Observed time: 9,52
